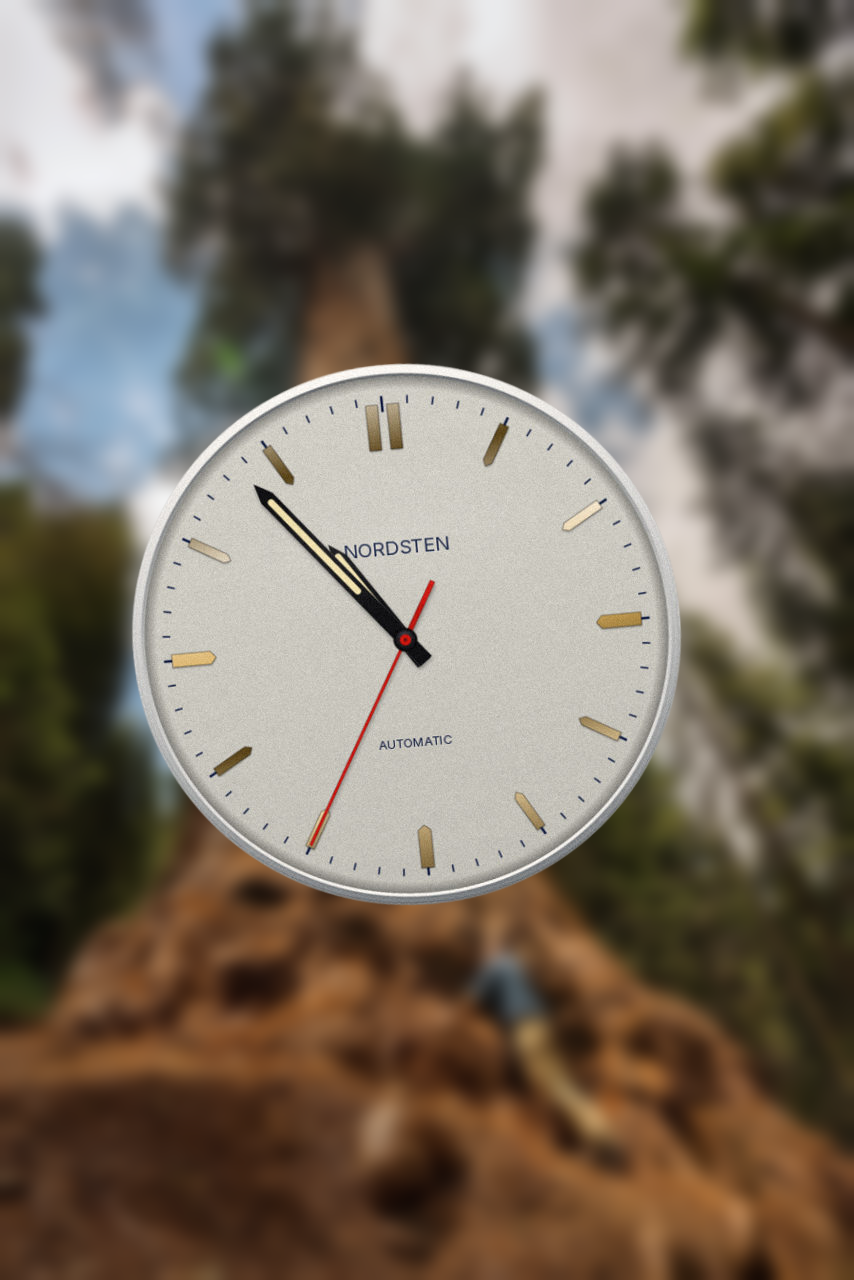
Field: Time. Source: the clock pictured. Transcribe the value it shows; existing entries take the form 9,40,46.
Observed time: 10,53,35
